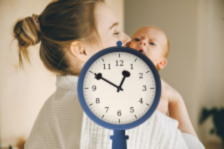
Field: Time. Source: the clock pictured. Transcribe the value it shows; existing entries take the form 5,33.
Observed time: 12,50
